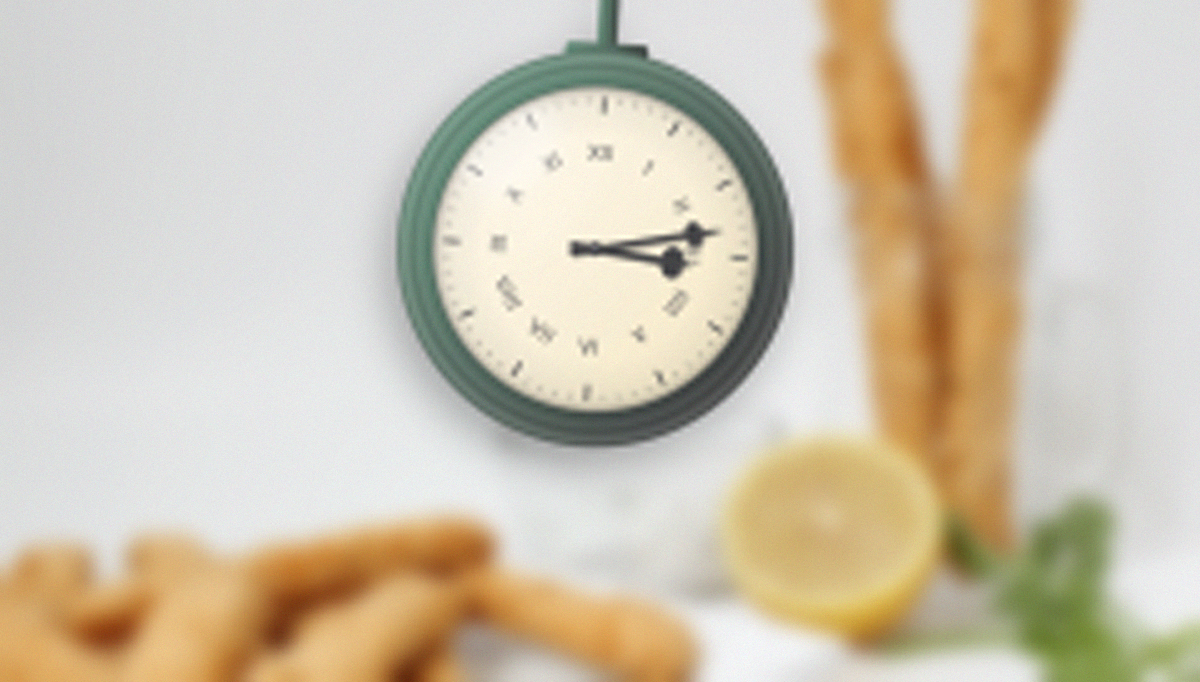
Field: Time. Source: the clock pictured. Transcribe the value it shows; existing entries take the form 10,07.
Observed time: 3,13
